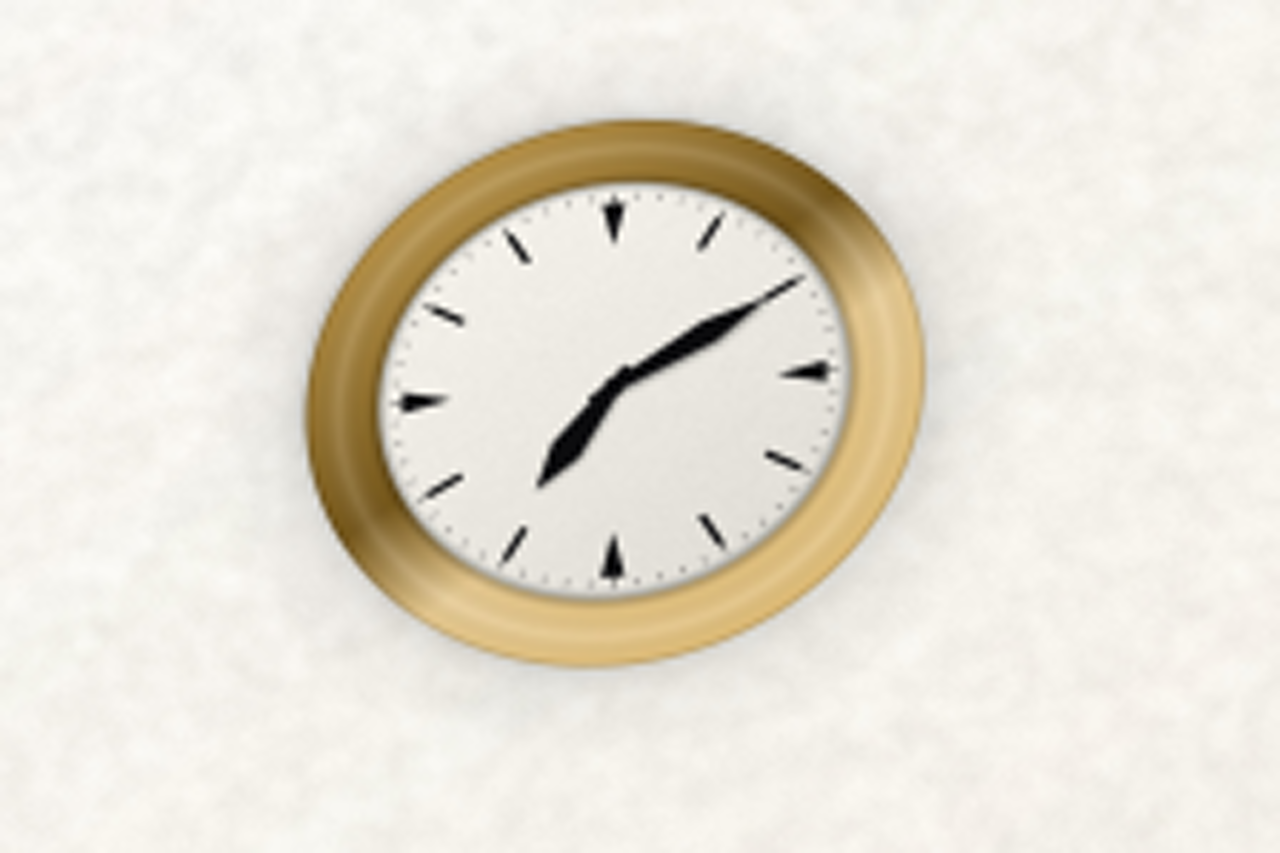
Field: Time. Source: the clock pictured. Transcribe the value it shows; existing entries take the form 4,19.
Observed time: 7,10
